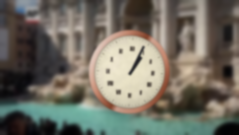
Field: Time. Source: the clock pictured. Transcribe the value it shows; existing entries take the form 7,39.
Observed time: 1,04
